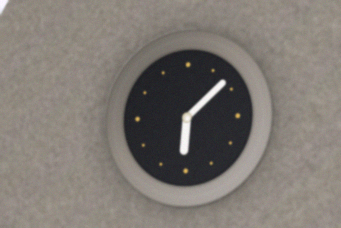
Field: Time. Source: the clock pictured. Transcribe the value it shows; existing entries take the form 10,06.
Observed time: 6,08
